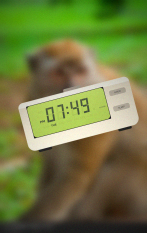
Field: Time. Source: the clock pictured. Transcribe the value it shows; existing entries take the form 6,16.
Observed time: 7,49
